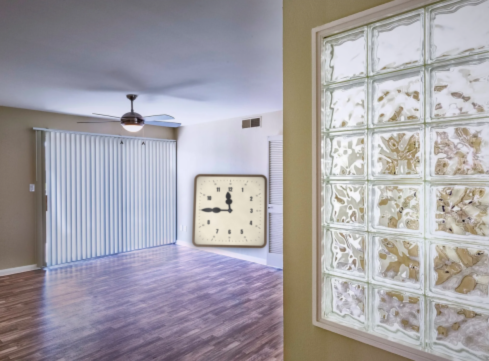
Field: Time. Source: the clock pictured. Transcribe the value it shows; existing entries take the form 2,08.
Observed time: 11,45
